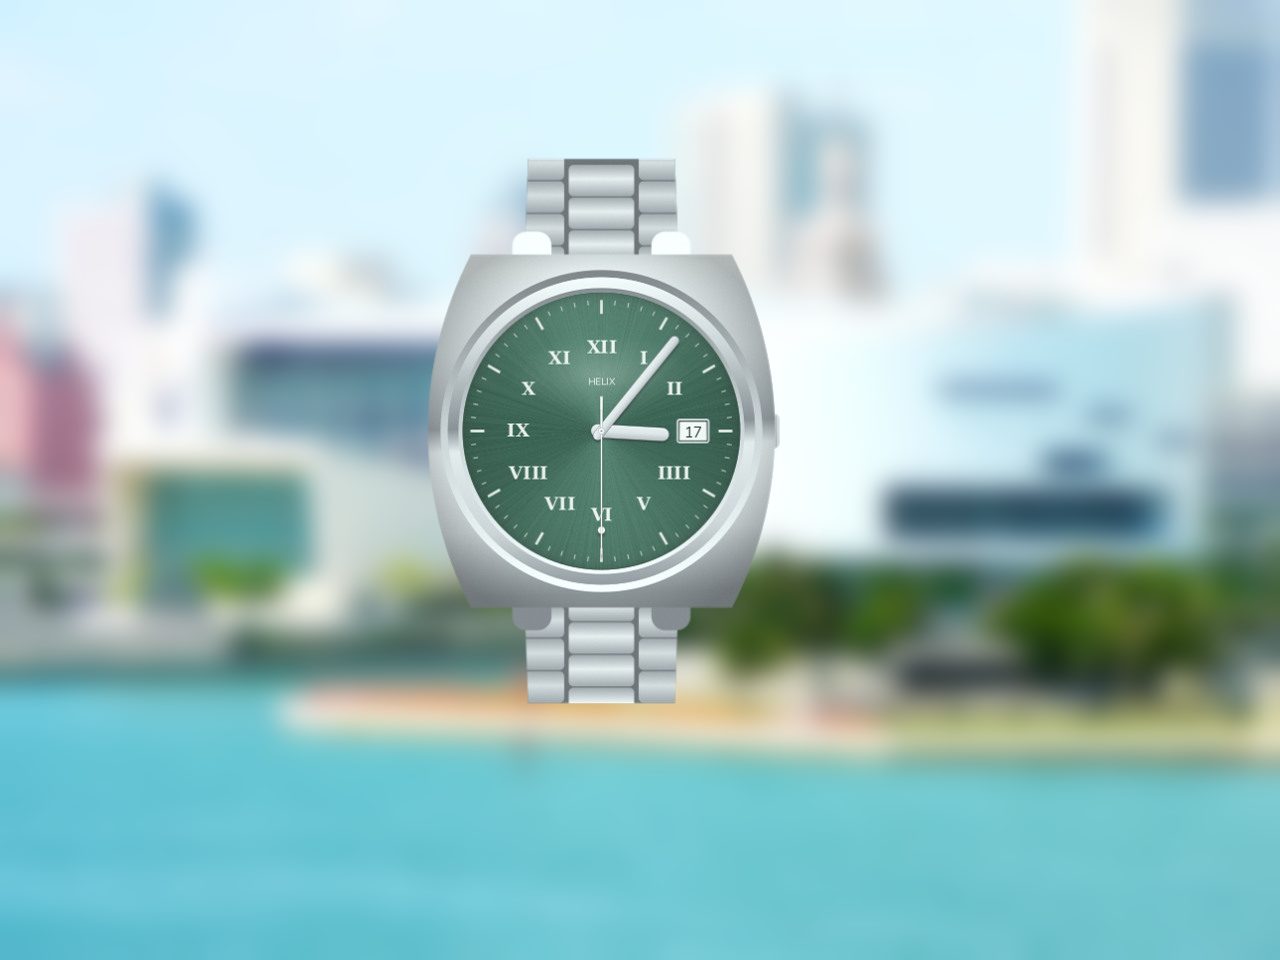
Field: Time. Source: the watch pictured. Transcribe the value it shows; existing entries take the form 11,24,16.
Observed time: 3,06,30
